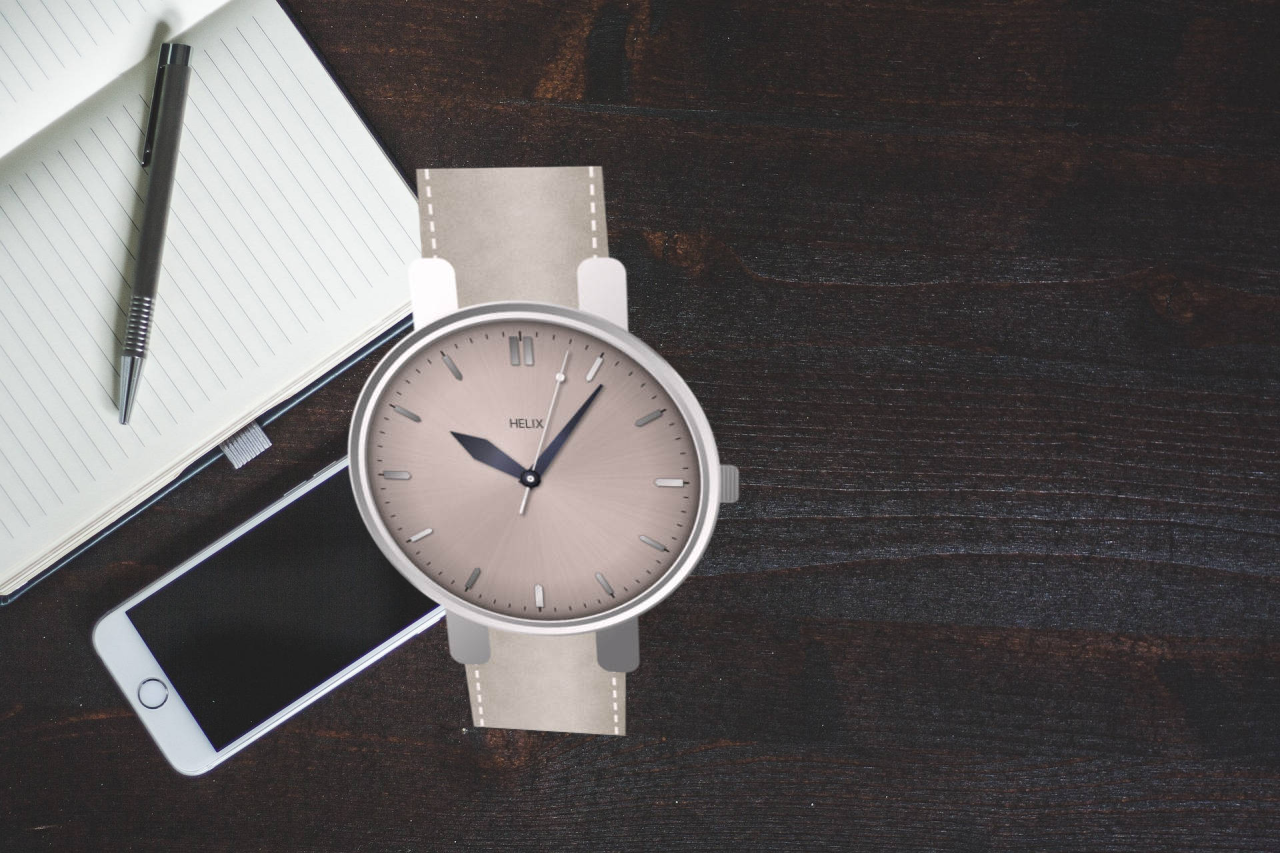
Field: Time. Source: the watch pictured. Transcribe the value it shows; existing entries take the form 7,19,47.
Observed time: 10,06,03
